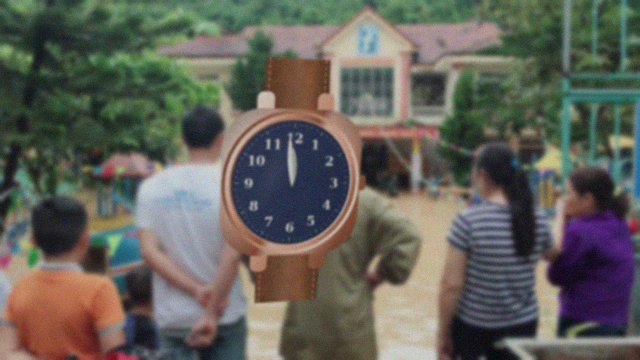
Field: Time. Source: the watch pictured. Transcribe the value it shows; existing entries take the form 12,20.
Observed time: 11,59
